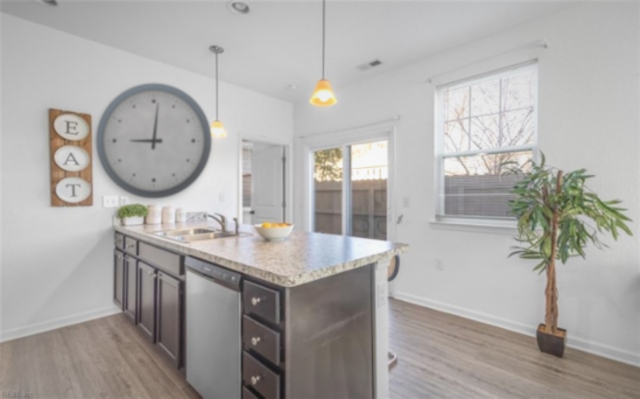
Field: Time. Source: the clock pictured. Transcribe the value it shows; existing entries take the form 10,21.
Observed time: 9,01
